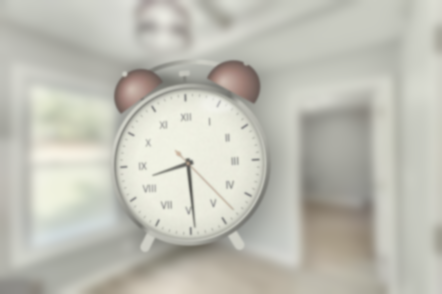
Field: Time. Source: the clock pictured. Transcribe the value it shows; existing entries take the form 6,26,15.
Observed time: 8,29,23
